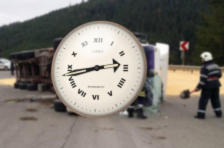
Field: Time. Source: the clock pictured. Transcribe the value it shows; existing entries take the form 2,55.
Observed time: 2,43
